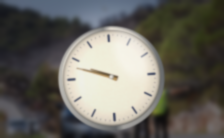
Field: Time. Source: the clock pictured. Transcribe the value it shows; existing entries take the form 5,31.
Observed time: 9,48
